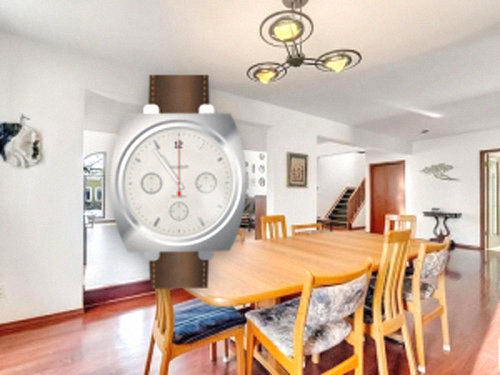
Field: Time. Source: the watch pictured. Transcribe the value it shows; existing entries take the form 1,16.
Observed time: 10,54
